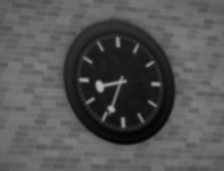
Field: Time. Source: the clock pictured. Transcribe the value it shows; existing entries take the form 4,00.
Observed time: 8,34
